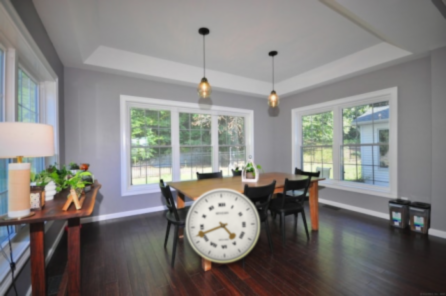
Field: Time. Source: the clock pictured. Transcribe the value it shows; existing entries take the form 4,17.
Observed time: 4,42
